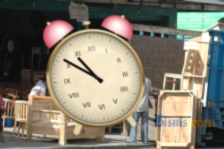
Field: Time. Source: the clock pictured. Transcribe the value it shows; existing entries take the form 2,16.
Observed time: 10,51
